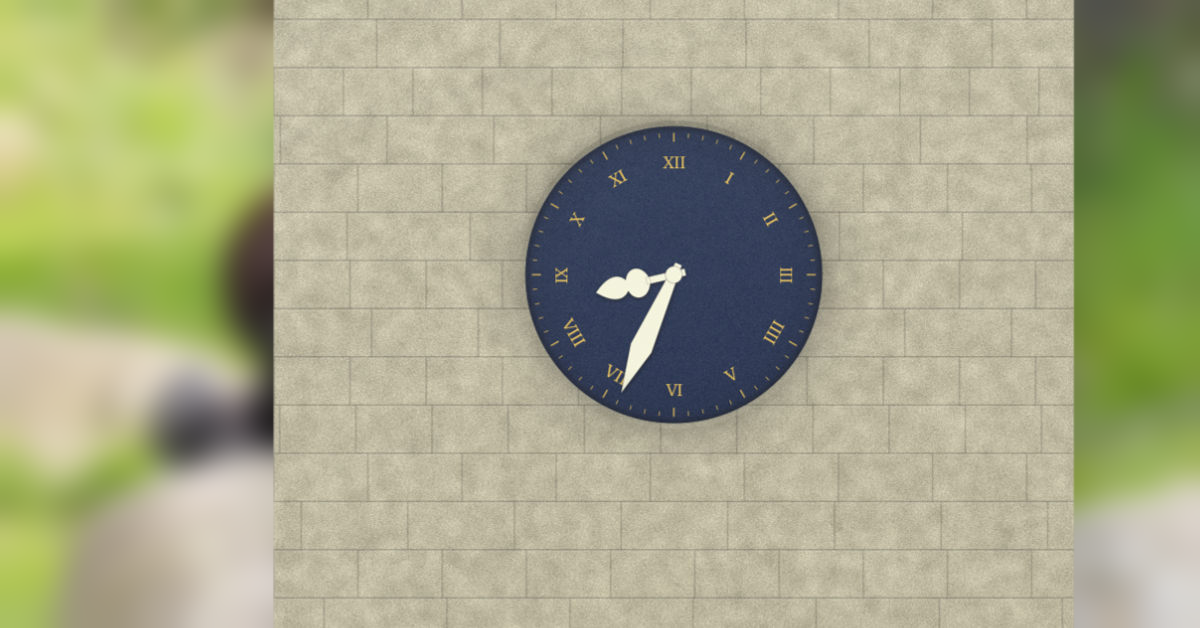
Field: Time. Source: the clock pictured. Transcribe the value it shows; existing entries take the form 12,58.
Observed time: 8,34
